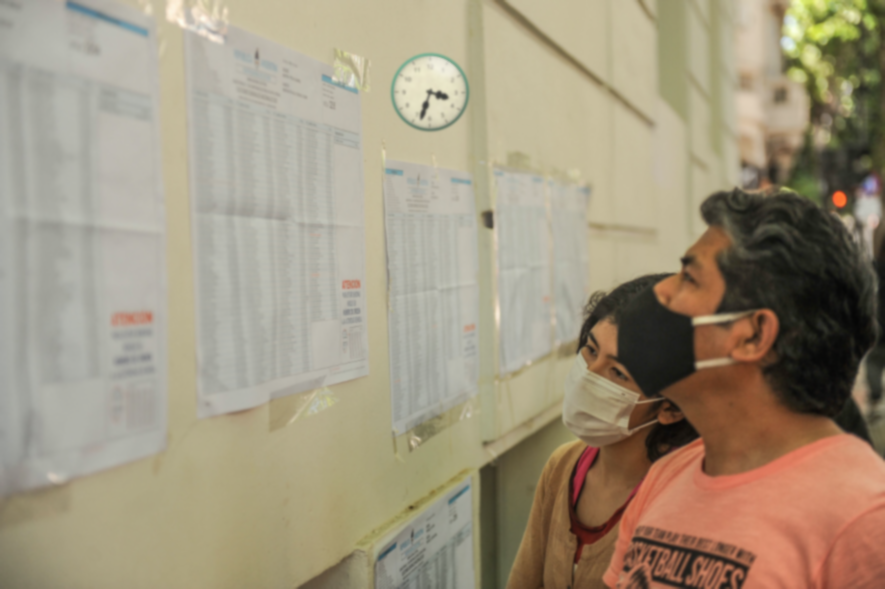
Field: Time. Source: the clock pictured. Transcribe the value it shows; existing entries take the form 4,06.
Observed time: 3,33
